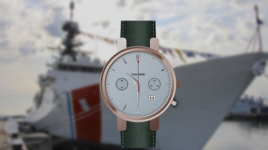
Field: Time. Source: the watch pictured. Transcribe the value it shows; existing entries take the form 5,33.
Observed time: 10,30
